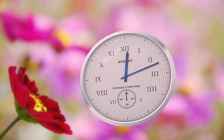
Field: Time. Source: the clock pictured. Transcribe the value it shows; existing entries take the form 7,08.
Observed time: 12,12
